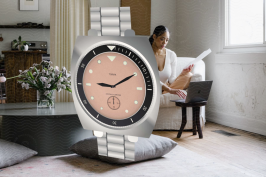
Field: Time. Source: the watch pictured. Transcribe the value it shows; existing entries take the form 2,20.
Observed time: 9,10
